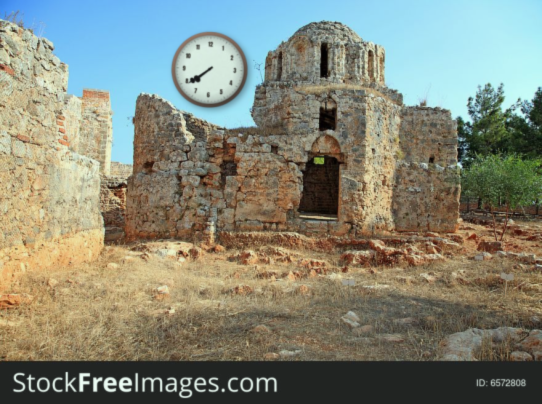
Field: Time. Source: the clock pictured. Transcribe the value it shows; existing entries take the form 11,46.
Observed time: 7,39
